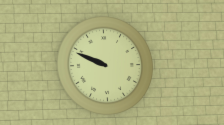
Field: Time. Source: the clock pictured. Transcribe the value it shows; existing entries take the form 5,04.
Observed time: 9,49
